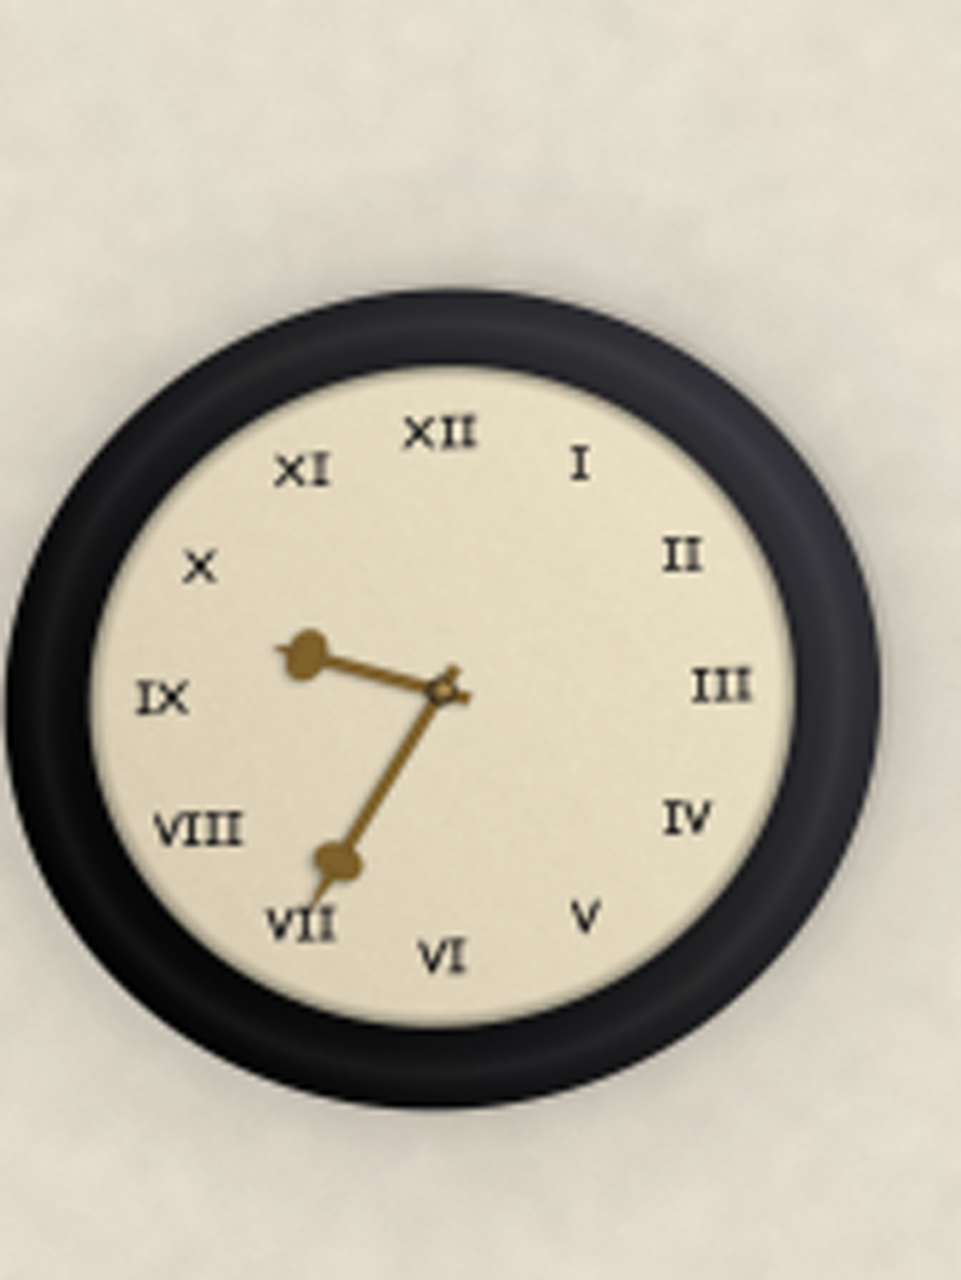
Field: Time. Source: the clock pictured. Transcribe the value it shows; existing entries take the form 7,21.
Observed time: 9,35
